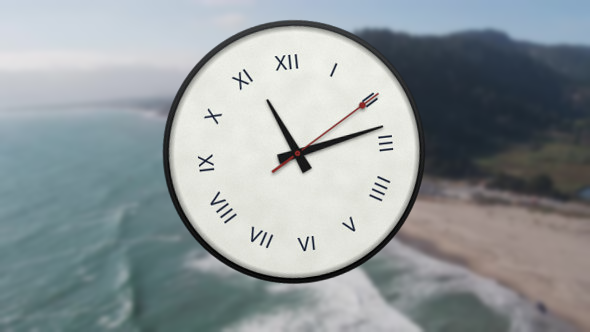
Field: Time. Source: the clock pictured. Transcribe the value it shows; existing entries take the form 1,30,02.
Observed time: 11,13,10
